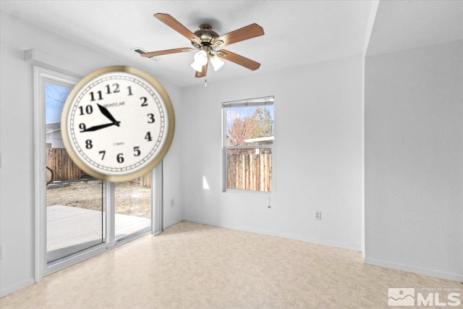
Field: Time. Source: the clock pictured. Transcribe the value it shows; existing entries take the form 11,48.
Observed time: 10,44
